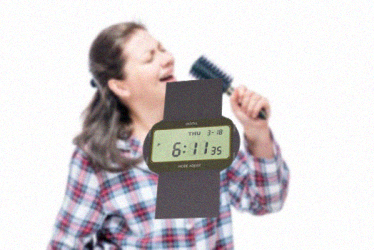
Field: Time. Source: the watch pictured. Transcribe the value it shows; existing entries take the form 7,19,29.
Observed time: 6,11,35
